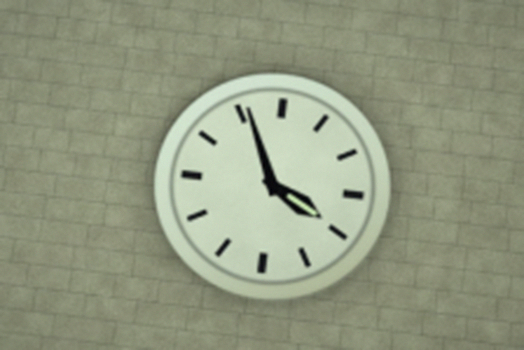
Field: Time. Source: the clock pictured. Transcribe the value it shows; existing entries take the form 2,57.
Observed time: 3,56
